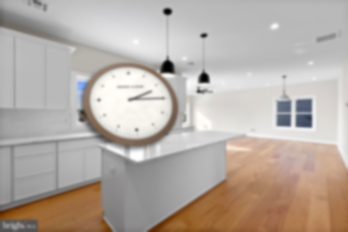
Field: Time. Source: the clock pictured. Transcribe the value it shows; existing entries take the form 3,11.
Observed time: 2,15
